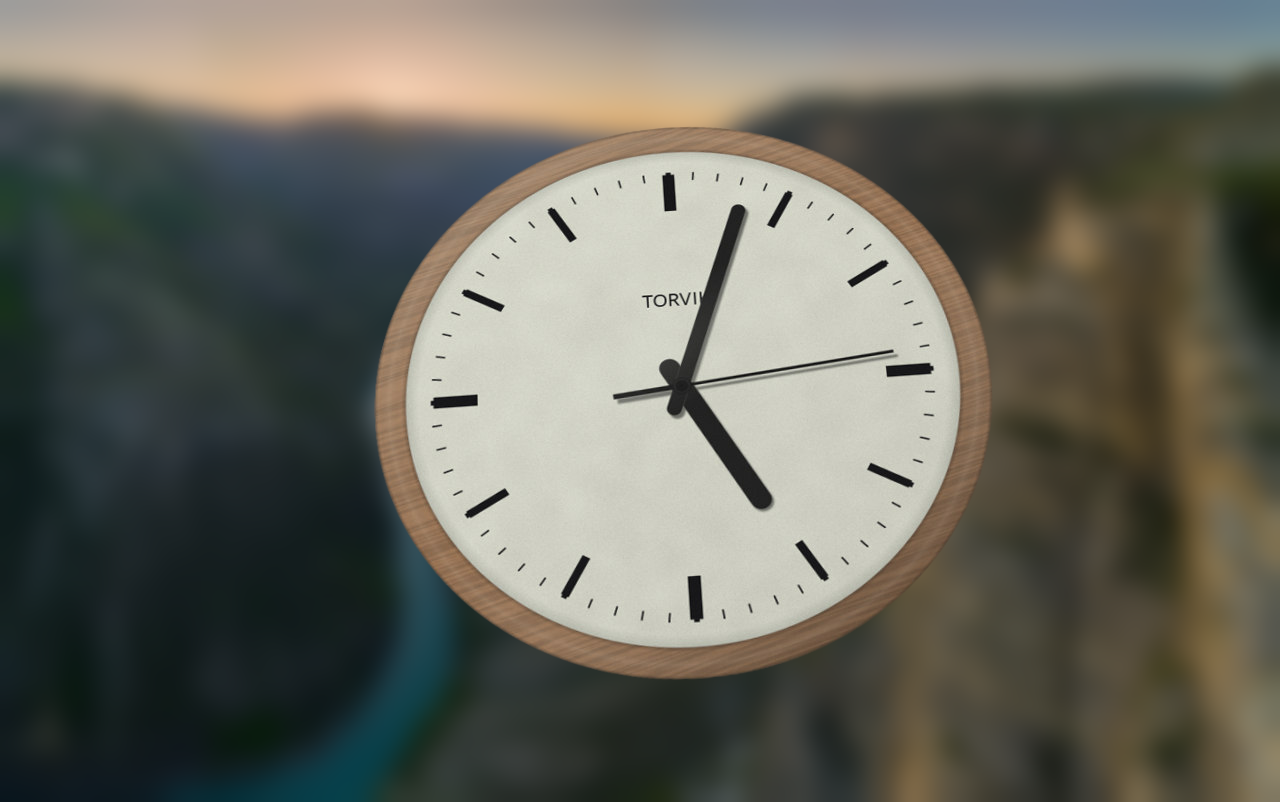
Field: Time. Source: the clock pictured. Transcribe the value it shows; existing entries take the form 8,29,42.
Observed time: 5,03,14
